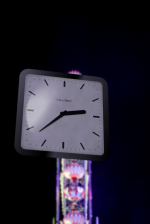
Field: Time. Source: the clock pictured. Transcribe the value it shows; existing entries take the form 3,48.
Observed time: 2,38
